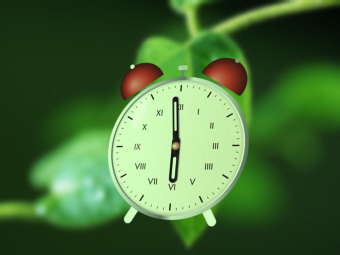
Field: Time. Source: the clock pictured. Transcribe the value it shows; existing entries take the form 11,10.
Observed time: 5,59
